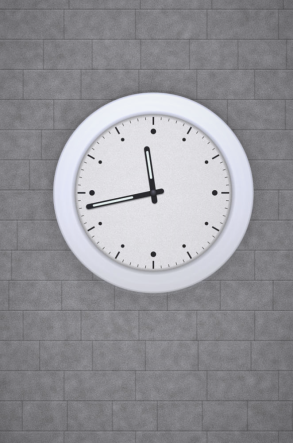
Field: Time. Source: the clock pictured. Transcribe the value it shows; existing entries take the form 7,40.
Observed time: 11,43
